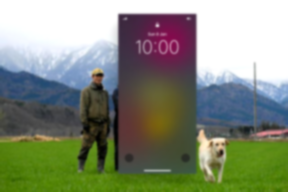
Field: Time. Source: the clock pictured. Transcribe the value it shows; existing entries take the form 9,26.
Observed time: 10,00
